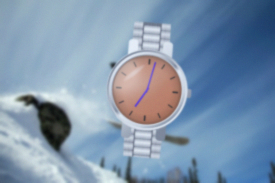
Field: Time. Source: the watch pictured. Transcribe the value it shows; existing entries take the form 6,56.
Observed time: 7,02
